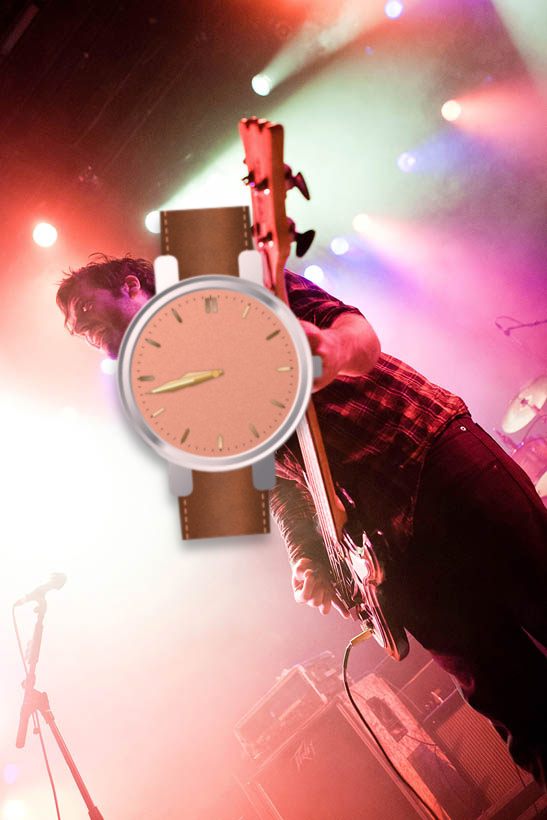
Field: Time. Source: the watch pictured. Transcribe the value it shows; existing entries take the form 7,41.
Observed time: 8,43
